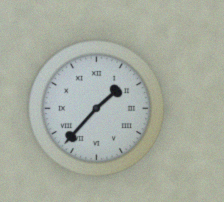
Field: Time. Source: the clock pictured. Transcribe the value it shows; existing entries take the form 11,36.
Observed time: 1,37
